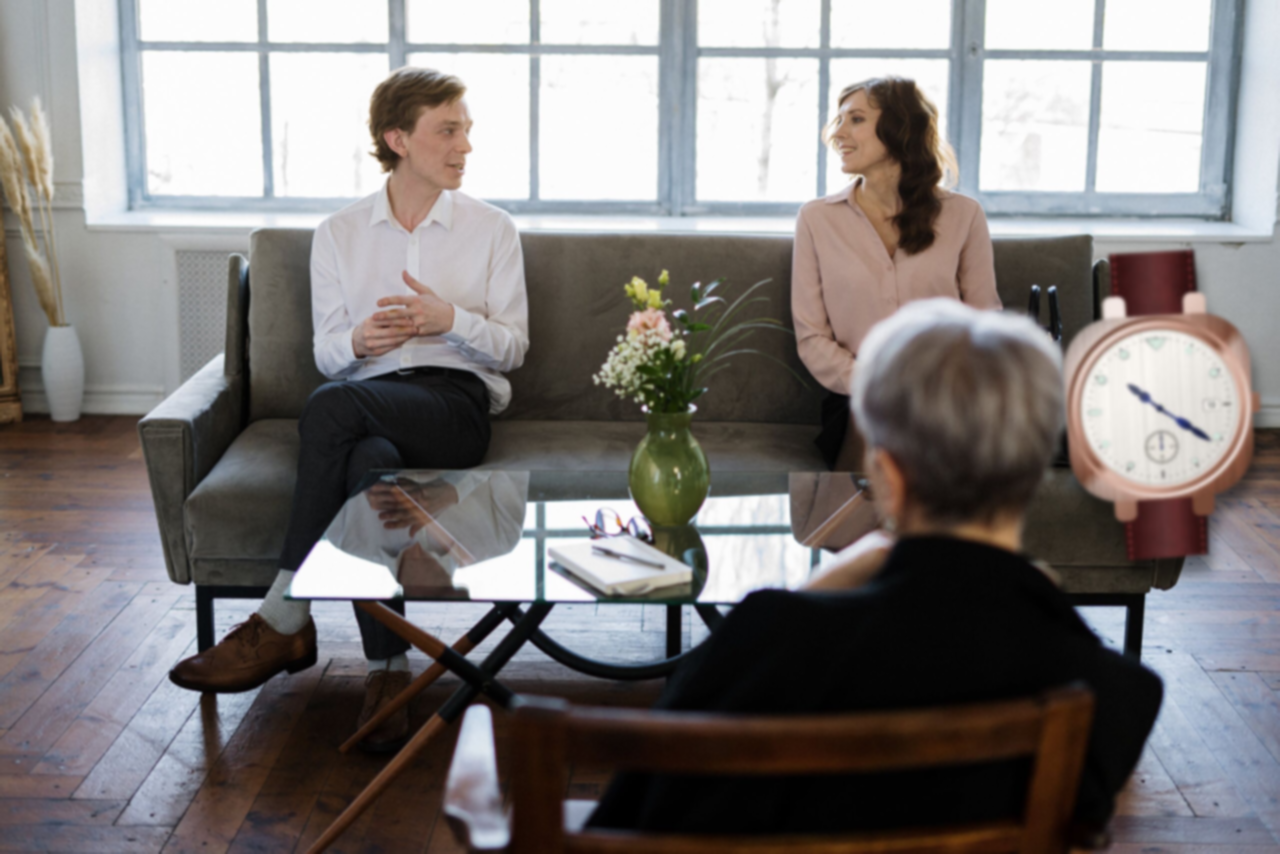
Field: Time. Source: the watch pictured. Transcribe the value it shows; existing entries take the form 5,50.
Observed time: 10,21
